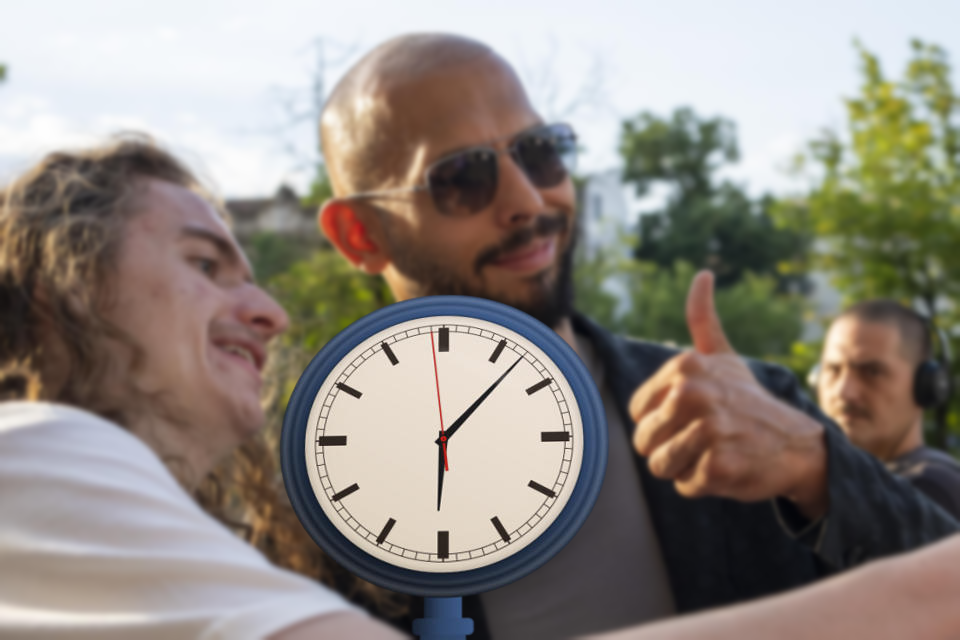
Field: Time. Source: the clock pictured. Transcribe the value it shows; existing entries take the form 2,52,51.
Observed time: 6,06,59
